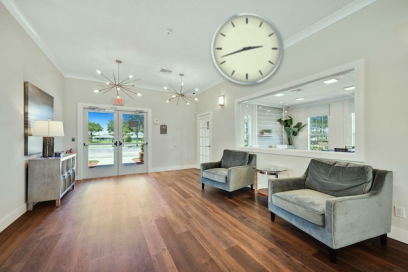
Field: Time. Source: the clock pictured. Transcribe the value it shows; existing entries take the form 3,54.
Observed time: 2,42
